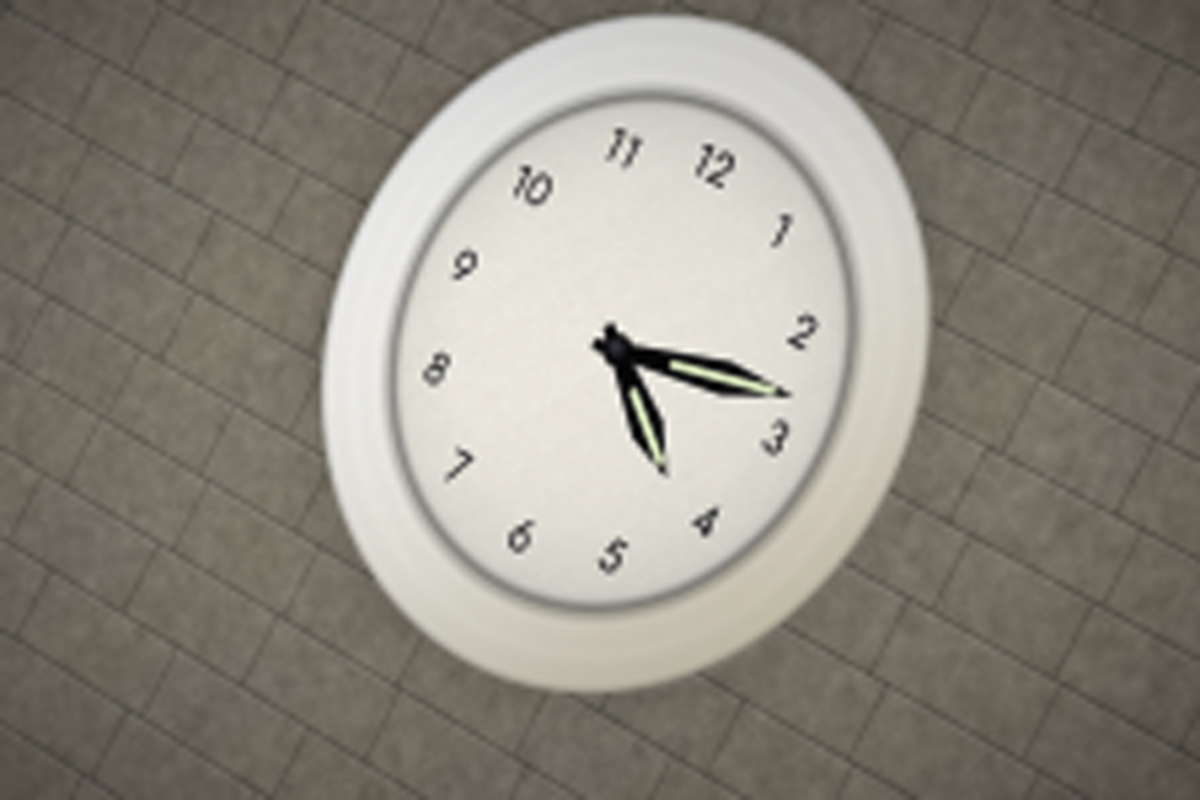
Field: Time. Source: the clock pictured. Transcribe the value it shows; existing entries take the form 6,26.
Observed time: 4,13
